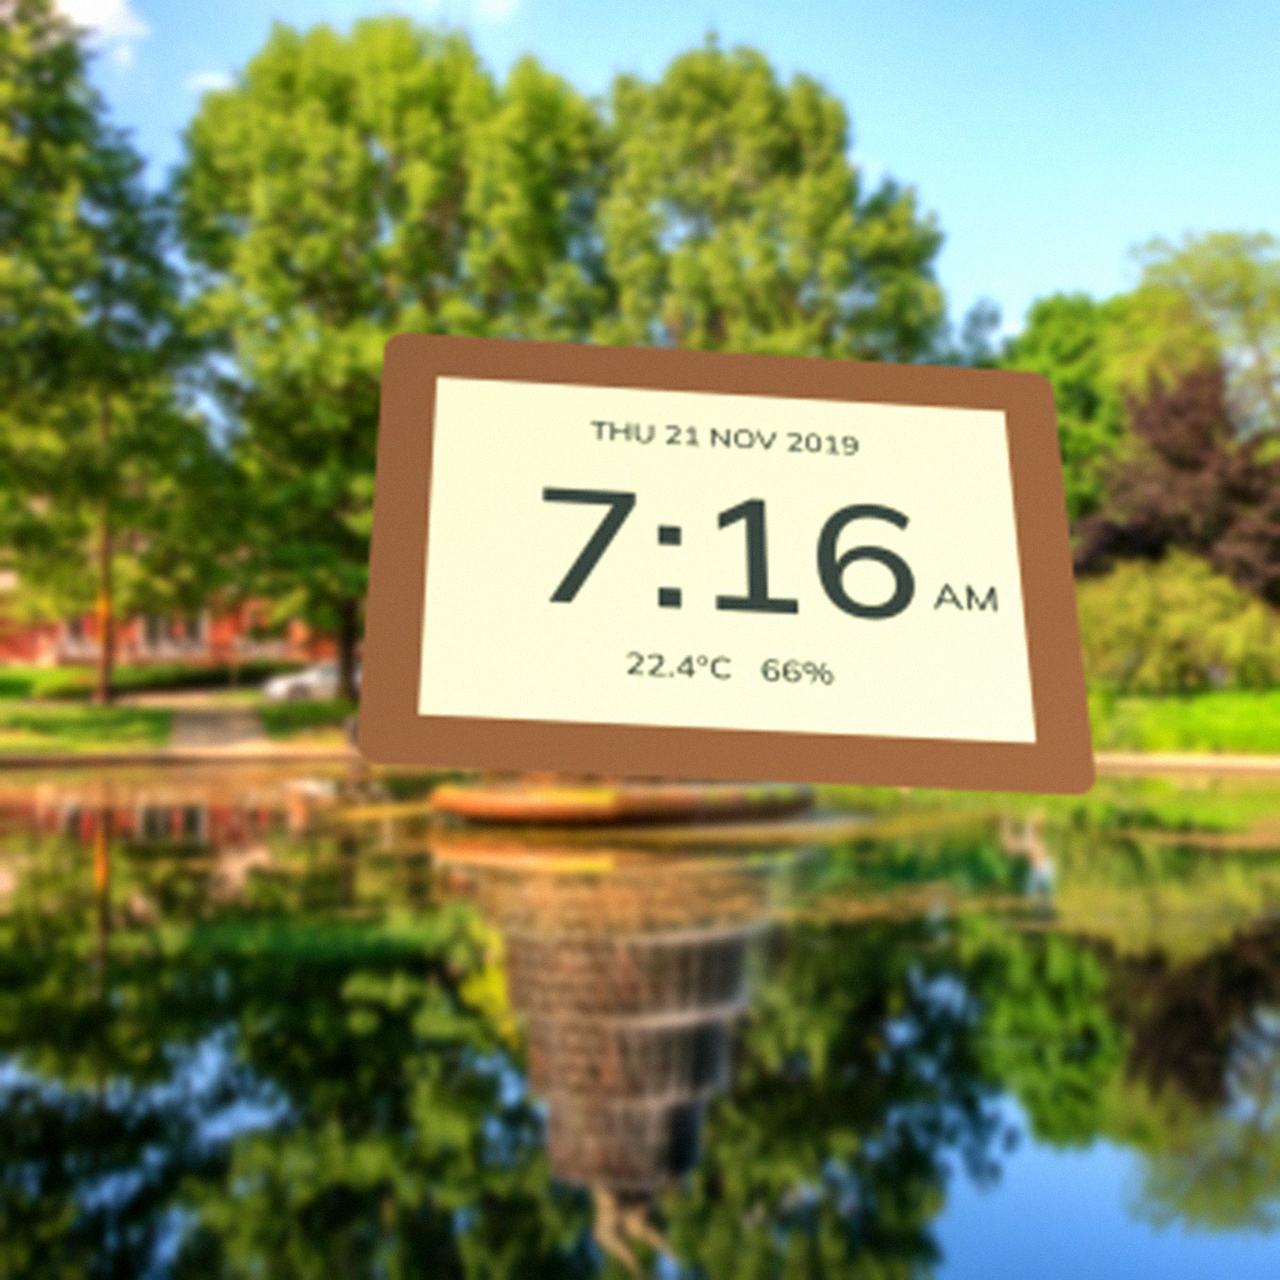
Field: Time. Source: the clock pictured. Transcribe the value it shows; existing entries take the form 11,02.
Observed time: 7,16
